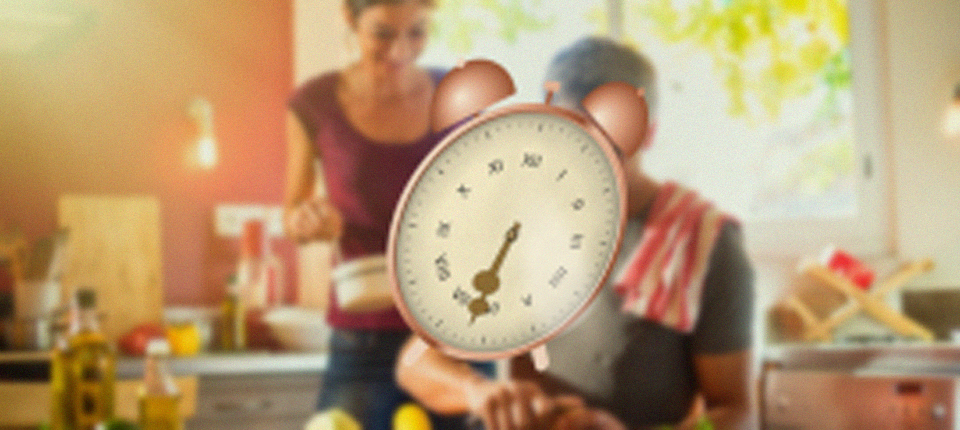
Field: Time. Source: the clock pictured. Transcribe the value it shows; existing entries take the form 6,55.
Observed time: 6,32
